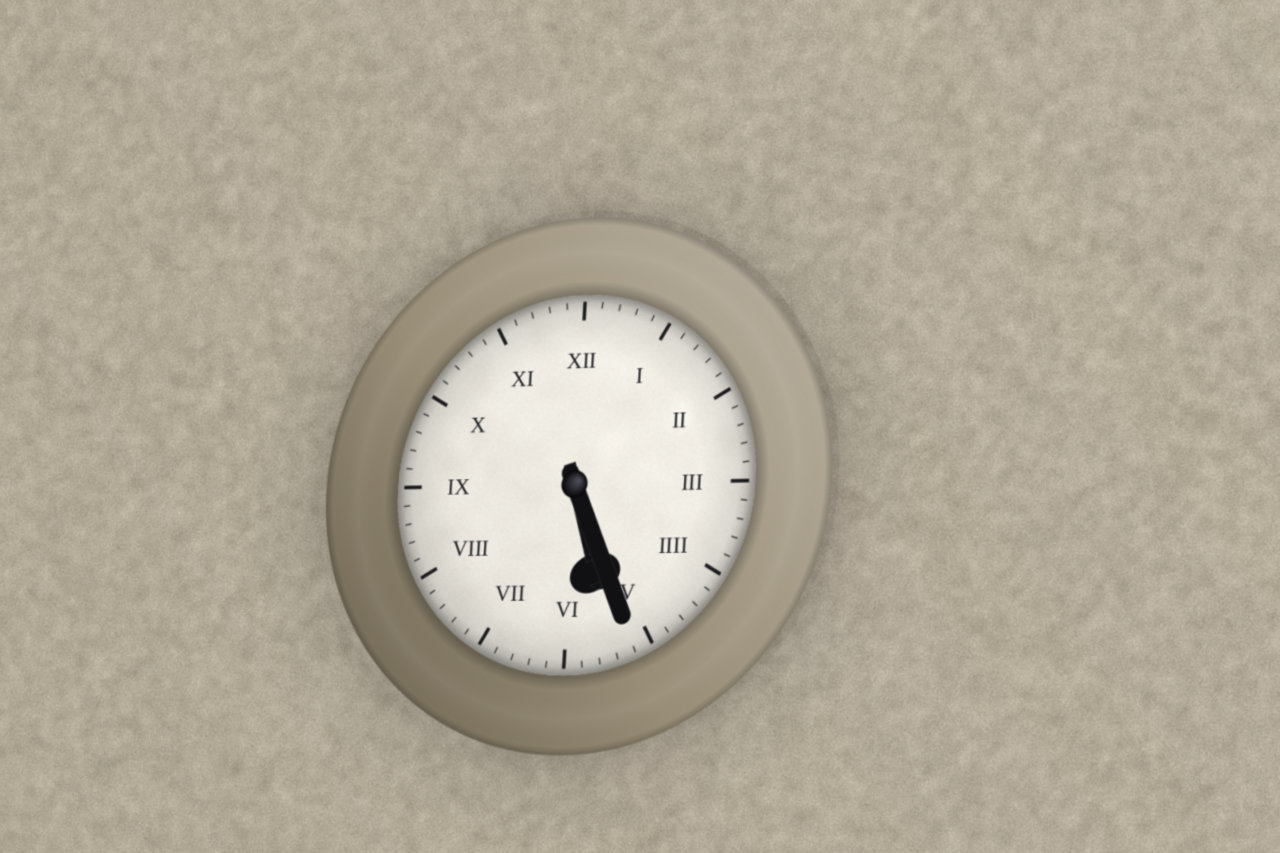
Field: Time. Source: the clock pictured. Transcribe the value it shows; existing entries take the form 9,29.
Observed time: 5,26
